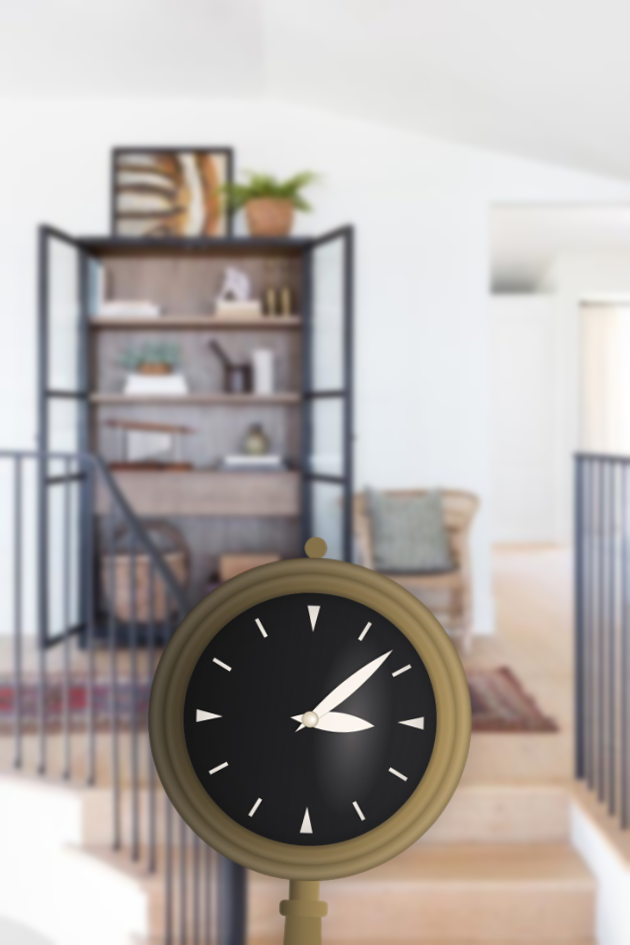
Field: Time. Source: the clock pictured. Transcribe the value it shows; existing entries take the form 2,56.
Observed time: 3,08
